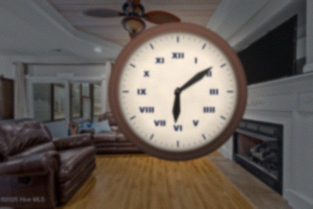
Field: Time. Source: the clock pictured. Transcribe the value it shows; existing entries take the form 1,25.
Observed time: 6,09
